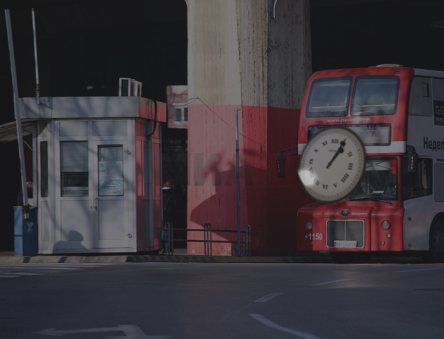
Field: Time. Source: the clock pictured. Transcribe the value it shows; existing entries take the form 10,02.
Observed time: 1,04
